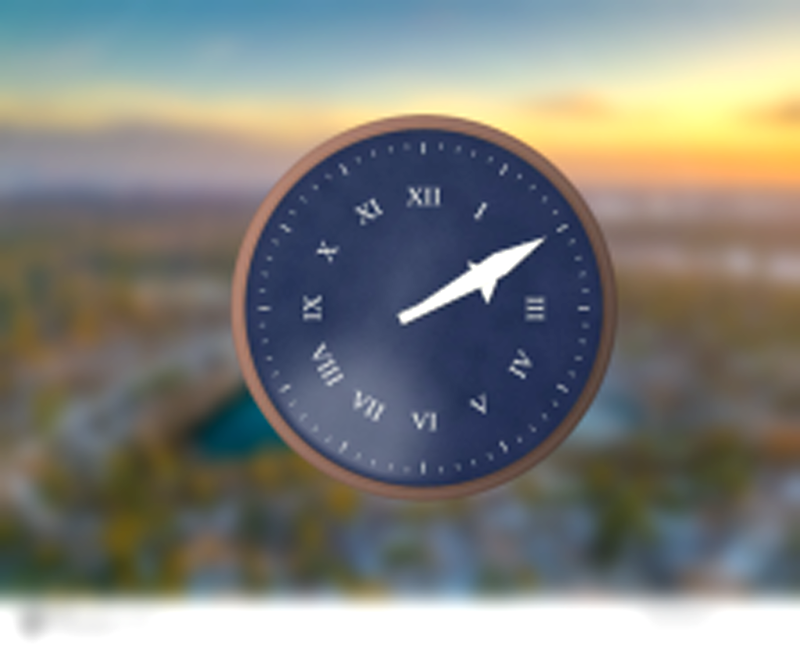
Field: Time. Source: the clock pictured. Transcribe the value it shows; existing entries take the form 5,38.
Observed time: 2,10
